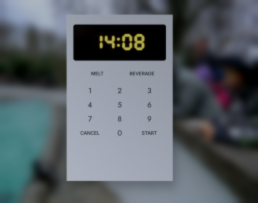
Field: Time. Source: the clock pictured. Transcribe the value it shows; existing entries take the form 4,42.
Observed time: 14,08
